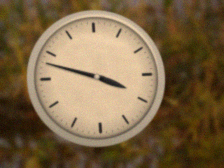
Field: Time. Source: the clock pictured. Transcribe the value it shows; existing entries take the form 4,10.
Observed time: 3,48
